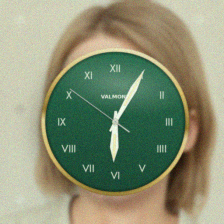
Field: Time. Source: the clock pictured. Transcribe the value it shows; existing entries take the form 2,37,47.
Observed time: 6,04,51
